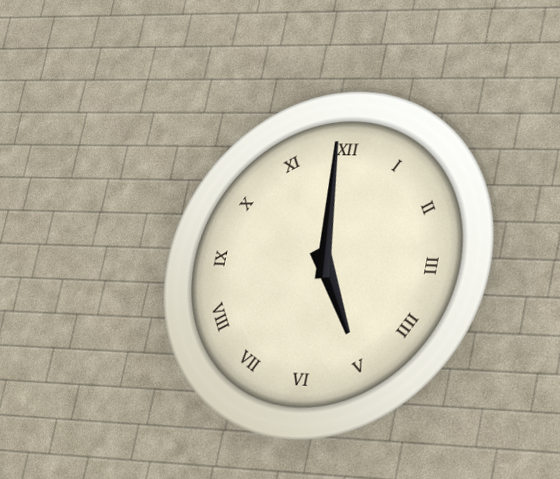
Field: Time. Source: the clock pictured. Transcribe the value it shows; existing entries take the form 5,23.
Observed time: 4,59
